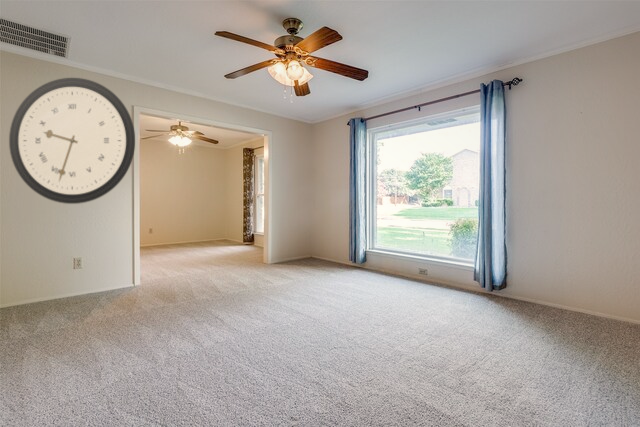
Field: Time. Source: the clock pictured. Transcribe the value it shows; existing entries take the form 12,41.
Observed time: 9,33
